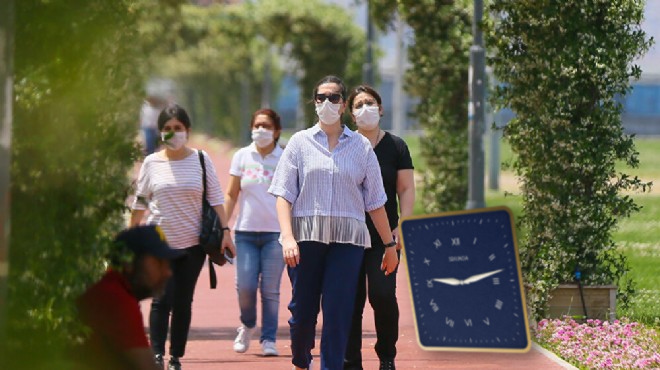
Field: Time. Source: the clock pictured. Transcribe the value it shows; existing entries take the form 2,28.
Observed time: 9,13
